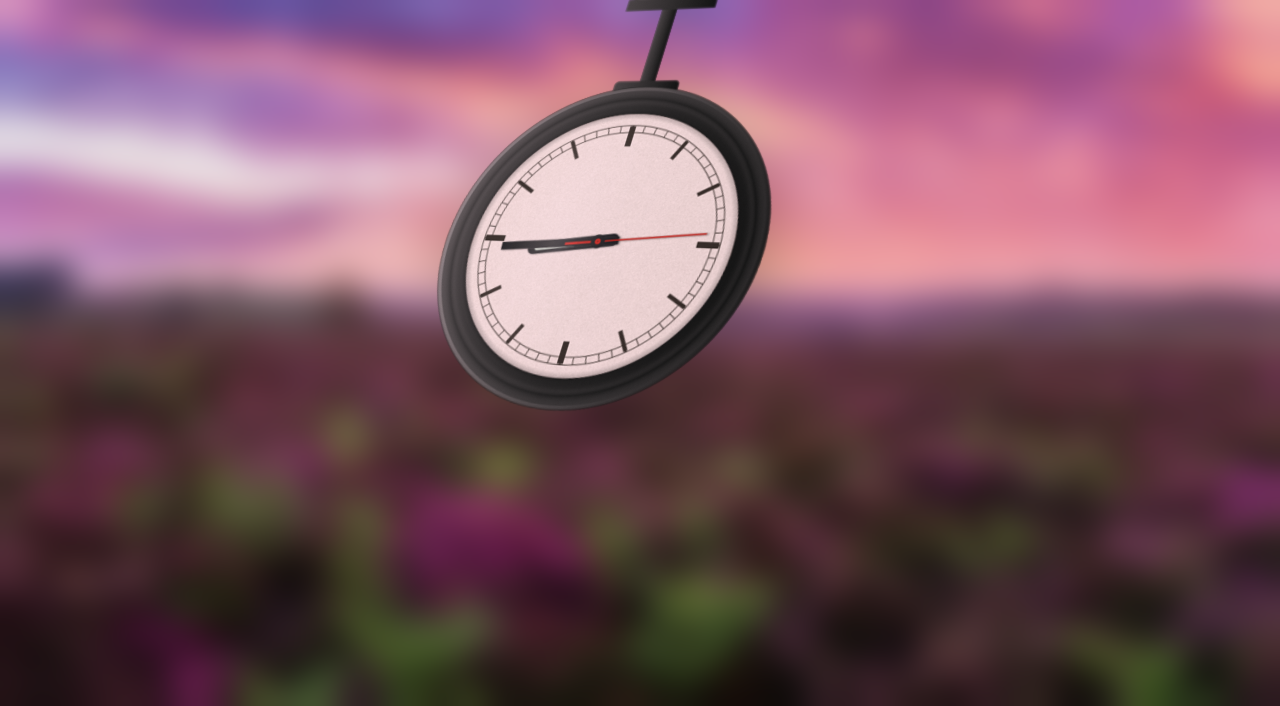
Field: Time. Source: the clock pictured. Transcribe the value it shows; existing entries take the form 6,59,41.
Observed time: 8,44,14
